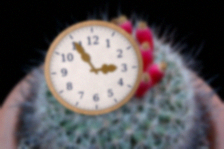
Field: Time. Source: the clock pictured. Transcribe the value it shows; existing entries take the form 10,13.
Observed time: 2,55
